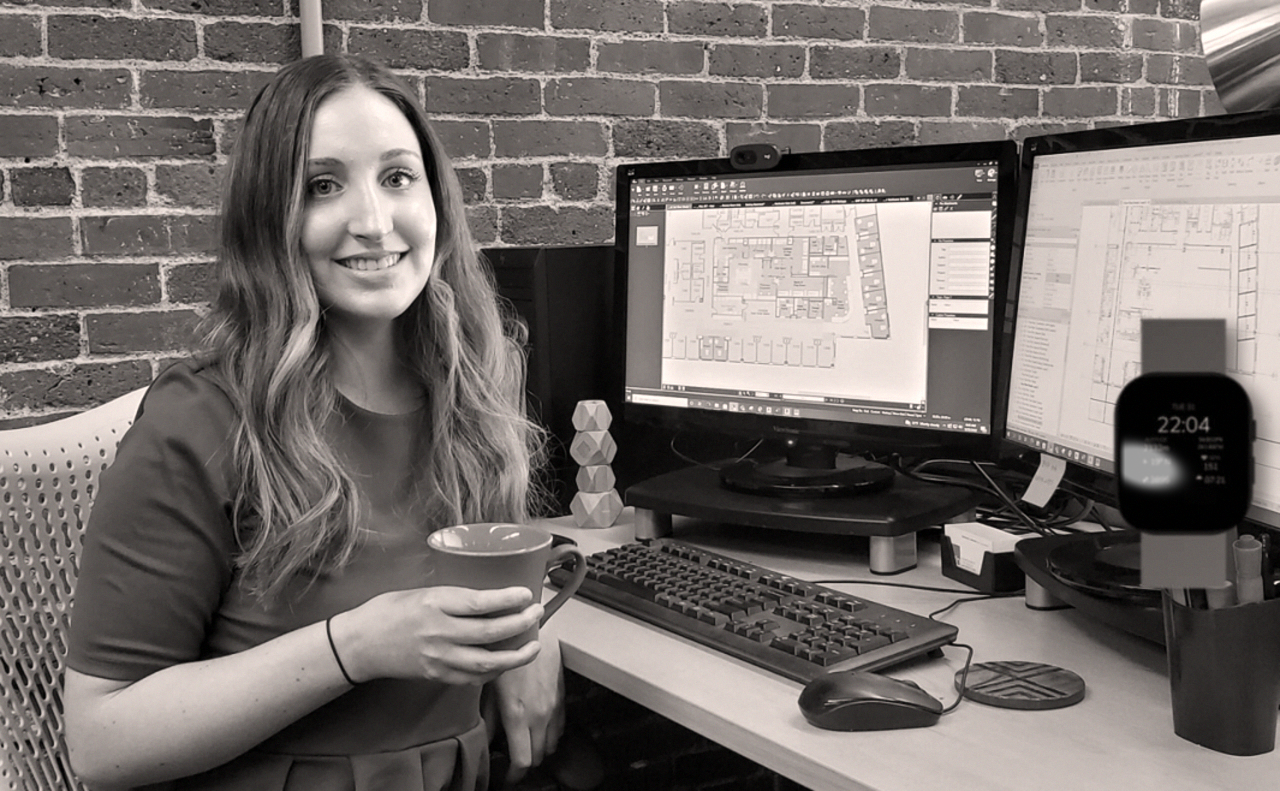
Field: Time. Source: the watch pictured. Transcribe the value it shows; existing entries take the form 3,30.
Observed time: 22,04
